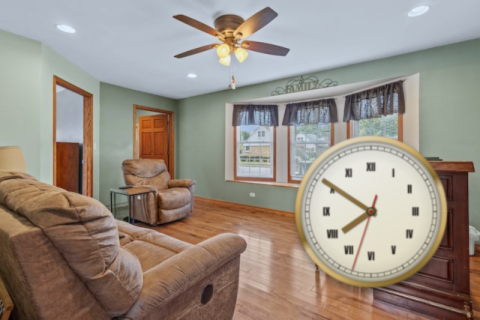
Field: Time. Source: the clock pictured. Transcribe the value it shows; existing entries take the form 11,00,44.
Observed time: 7,50,33
